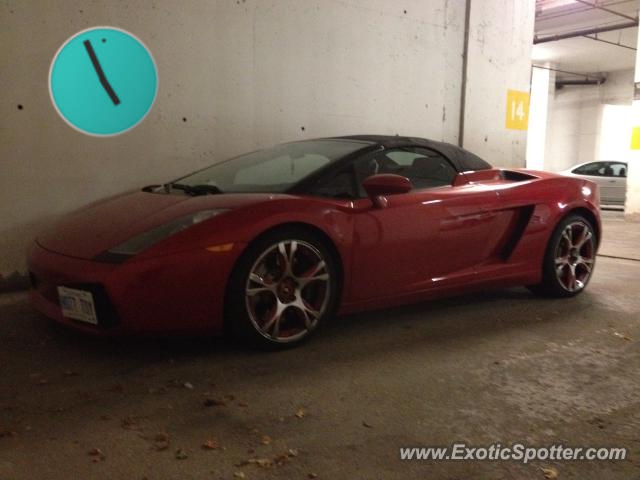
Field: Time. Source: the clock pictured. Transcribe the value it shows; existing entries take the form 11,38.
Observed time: 4,56
